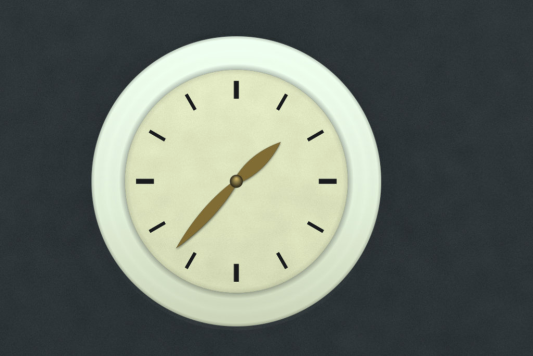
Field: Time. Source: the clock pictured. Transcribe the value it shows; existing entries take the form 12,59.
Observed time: 1,37
